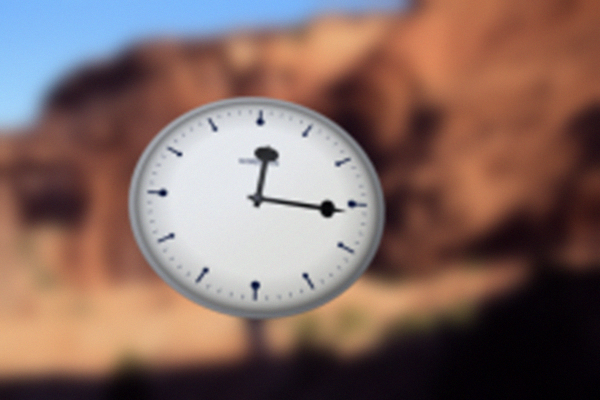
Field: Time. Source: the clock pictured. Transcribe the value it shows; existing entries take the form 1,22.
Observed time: 12,16
